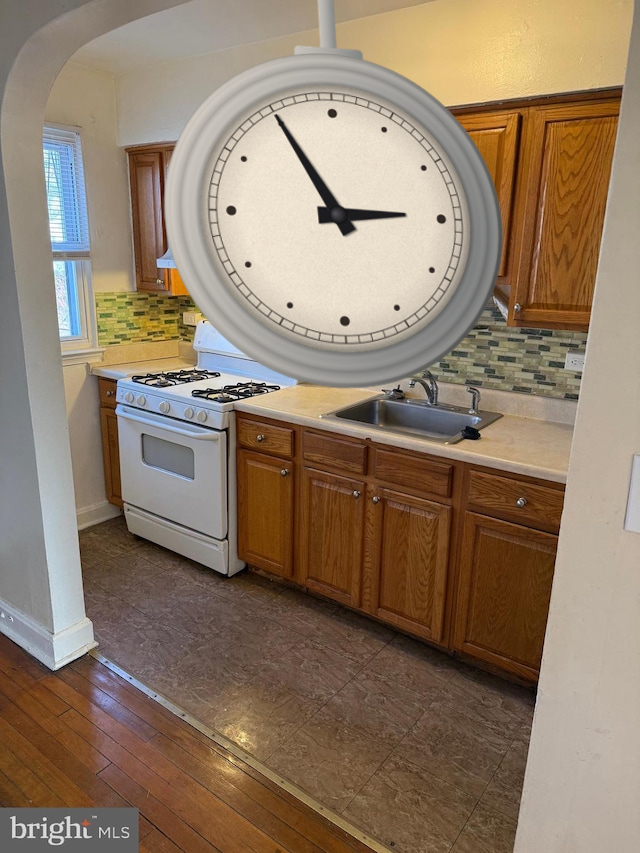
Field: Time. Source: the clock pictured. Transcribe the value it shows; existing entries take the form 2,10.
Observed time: 2,55
